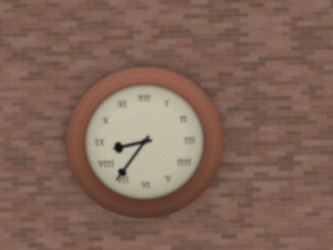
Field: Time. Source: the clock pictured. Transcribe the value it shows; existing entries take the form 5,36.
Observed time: 8,36
